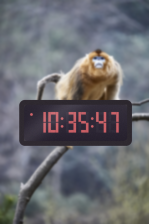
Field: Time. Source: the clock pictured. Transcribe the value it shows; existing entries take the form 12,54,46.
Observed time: 10,35,47
